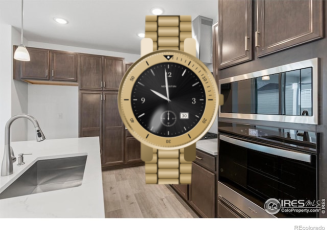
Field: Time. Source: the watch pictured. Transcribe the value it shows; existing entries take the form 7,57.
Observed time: 9,59
